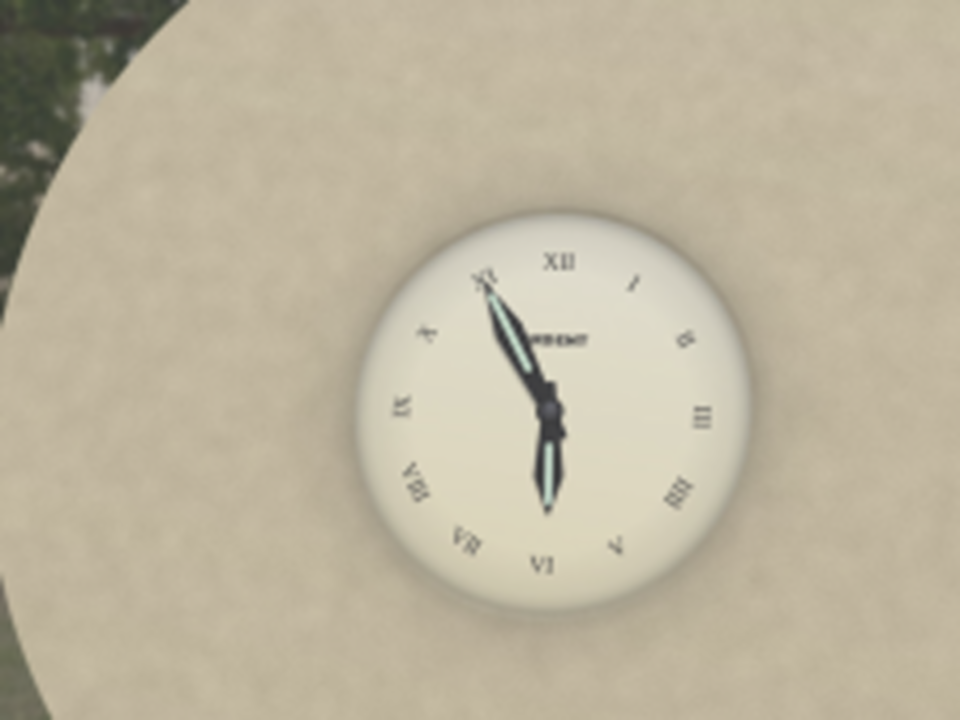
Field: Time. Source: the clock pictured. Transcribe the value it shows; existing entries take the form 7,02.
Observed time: 5,55
